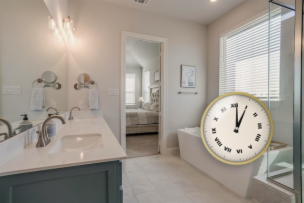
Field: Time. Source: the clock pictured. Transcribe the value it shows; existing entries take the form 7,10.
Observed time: 1,01
